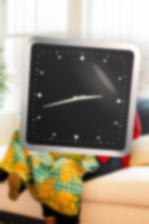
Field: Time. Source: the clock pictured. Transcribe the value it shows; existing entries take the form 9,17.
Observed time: 2,42
